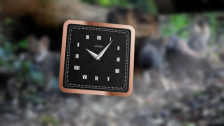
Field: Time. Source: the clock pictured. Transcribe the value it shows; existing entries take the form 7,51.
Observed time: 10,06
